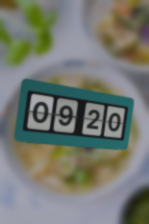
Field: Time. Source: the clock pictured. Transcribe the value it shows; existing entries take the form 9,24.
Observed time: 9,20
